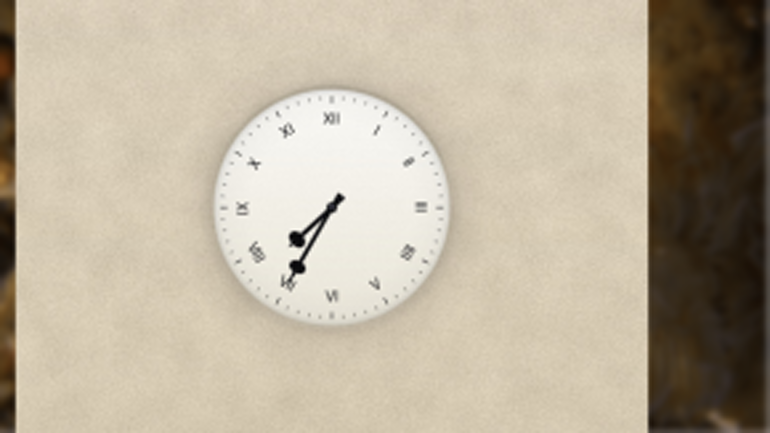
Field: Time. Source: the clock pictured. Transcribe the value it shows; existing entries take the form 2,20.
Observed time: 7,35
